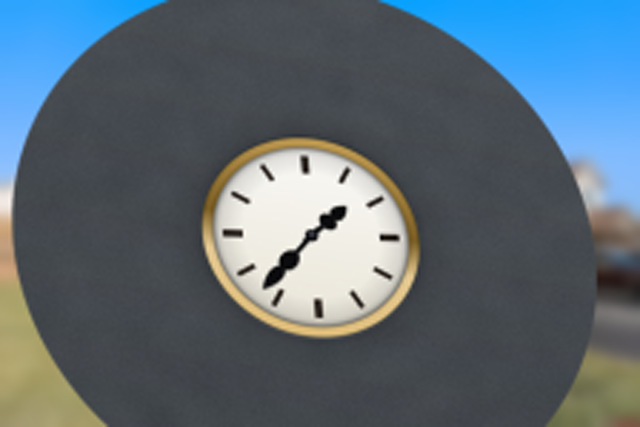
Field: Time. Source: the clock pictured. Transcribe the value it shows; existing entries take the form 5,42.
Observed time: 1,37
